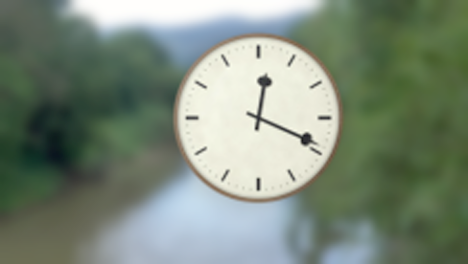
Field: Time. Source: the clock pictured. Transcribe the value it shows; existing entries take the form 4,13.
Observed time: 12,19
